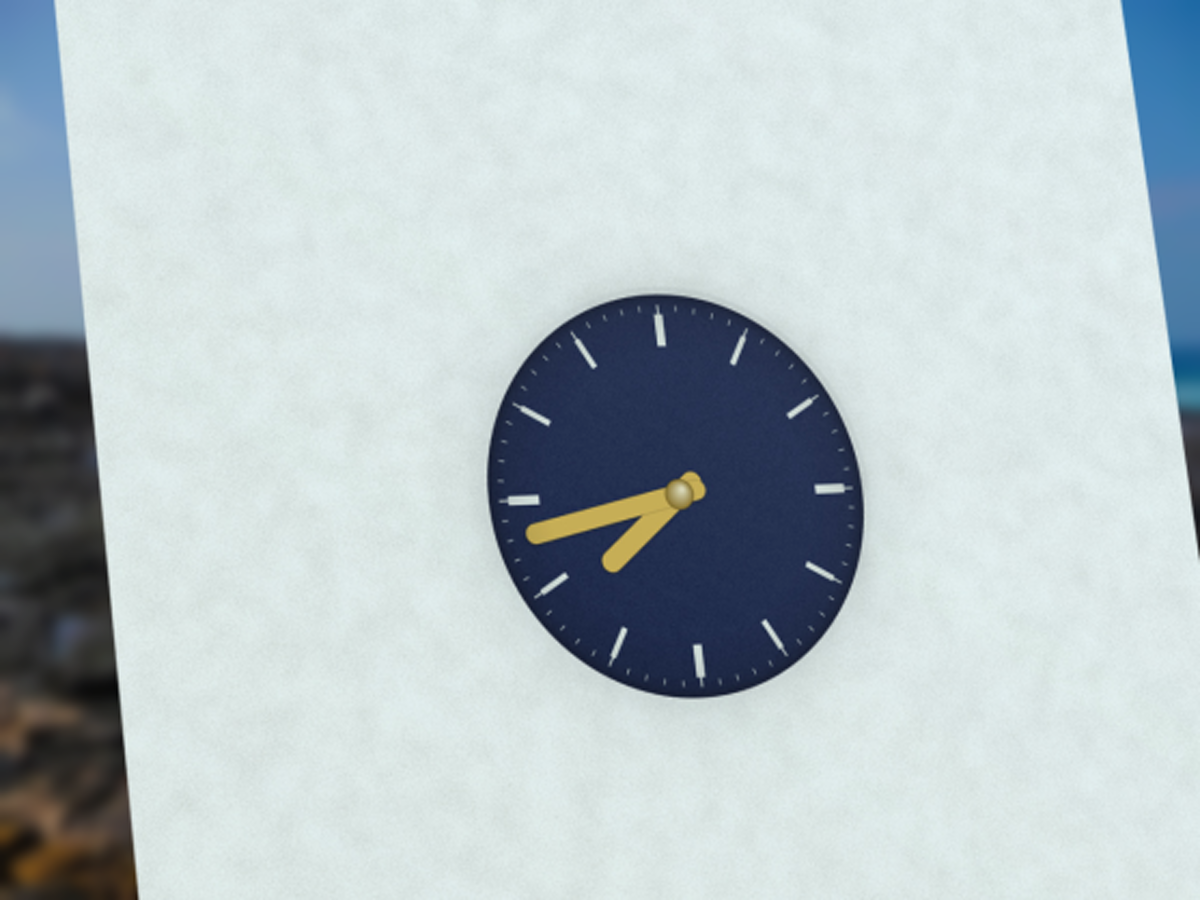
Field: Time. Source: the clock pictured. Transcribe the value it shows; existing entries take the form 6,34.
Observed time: 7,43
